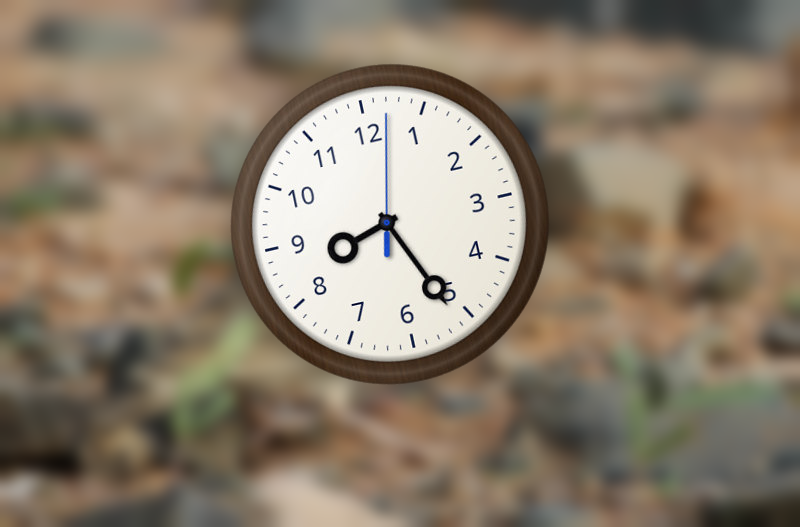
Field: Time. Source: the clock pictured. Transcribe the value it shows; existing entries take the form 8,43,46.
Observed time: 8,26,02
